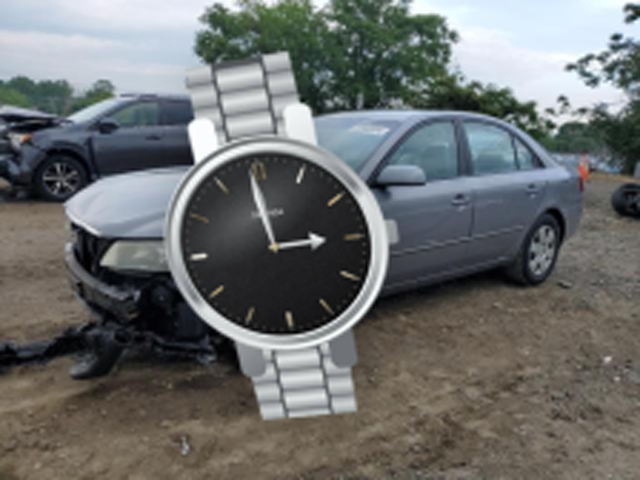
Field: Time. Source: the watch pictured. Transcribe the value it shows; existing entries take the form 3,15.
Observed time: 2,59
